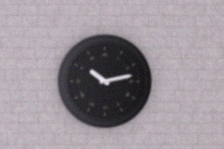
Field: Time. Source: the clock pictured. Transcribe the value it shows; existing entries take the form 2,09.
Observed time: 10,13
